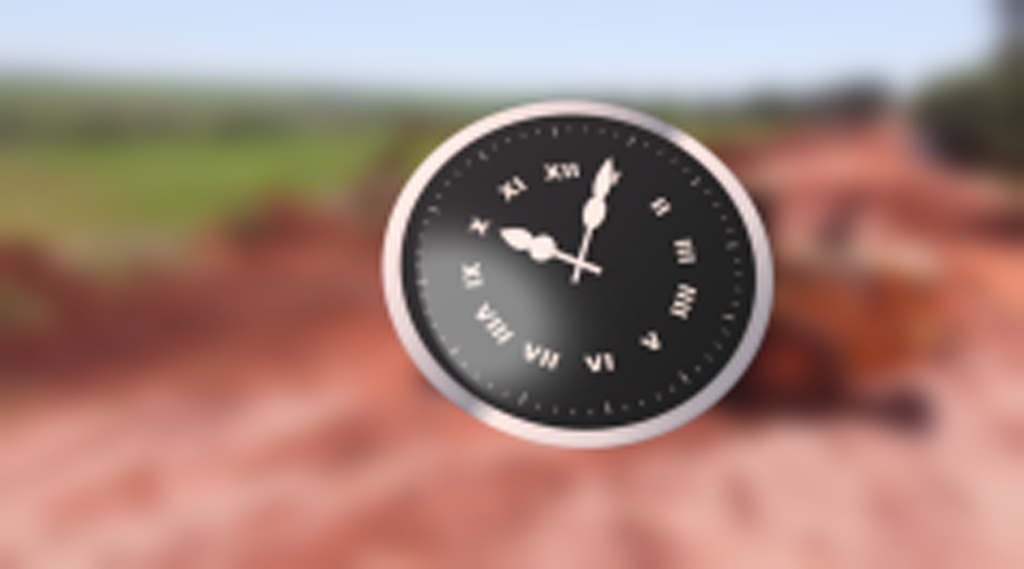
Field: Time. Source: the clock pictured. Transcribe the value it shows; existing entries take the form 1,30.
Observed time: 10,04
